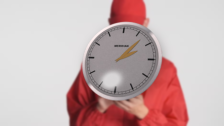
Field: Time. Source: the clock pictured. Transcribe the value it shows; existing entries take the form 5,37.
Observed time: 2,07
